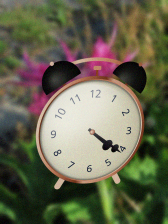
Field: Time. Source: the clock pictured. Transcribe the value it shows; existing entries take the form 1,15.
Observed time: 4,21
